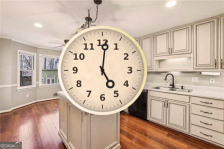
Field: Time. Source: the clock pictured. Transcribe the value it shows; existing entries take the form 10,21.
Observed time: 5,01
